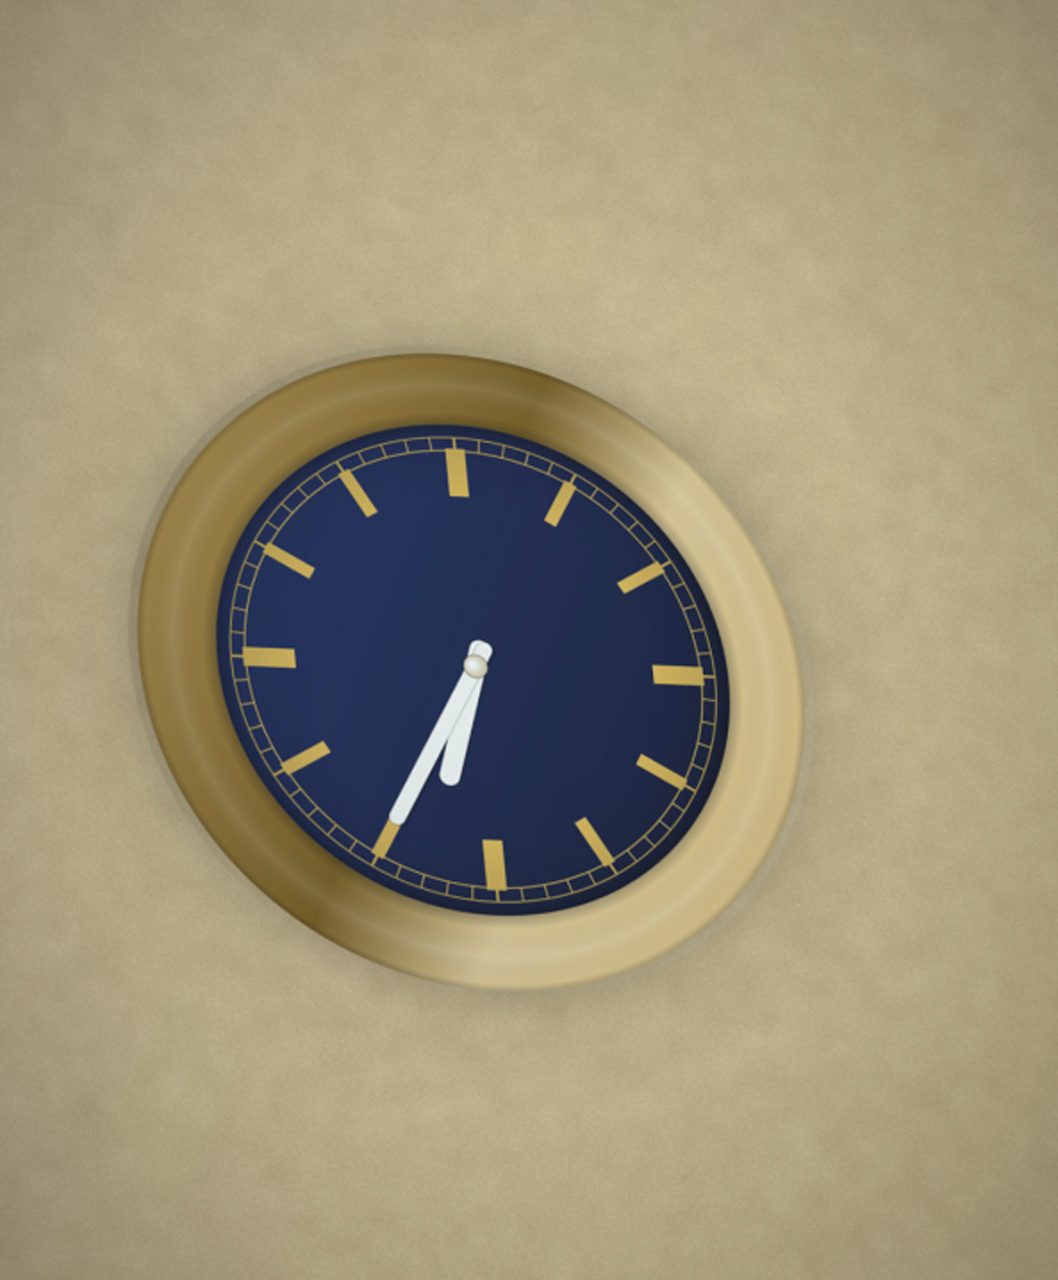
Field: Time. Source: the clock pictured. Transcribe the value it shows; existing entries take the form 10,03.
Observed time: 6,35
